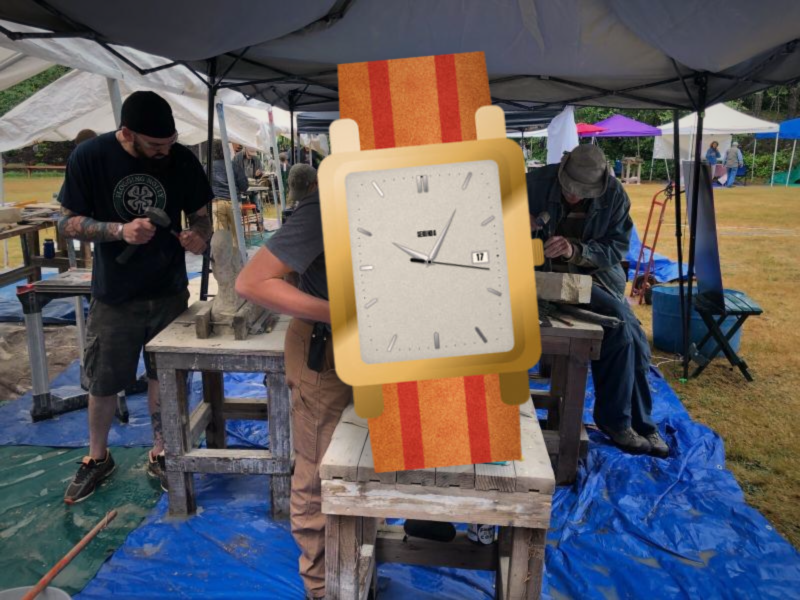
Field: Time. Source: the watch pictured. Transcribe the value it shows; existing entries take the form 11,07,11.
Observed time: 10,05,17
